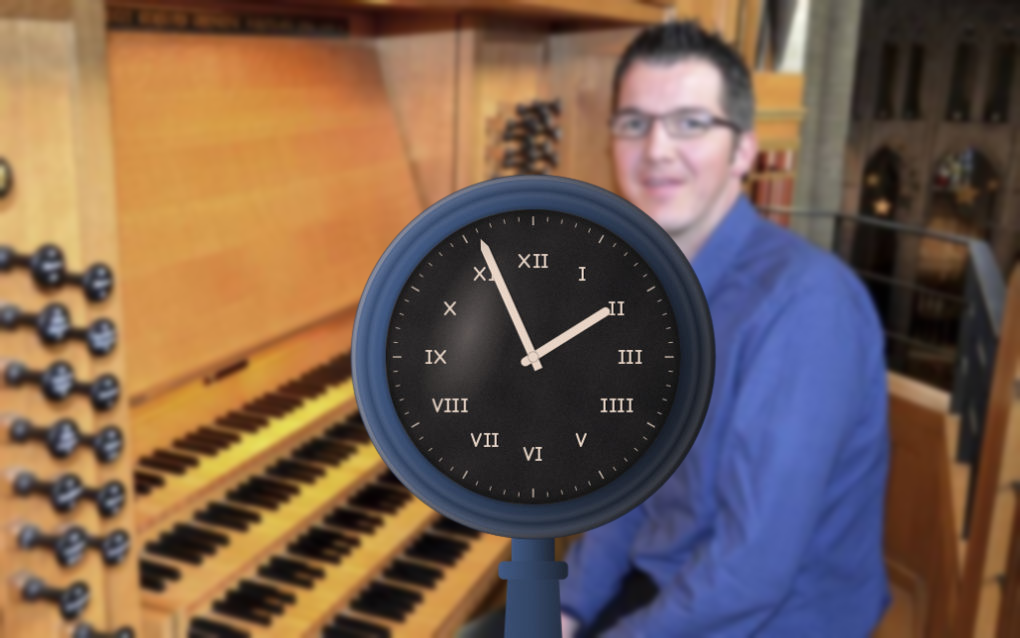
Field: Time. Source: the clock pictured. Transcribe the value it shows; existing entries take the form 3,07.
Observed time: 1,56
